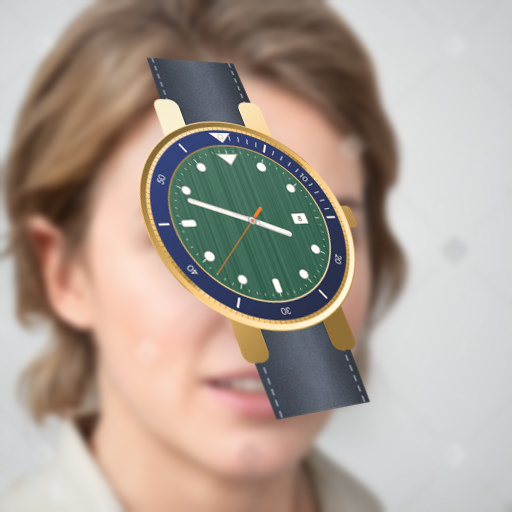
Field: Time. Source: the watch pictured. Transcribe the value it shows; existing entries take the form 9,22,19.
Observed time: 3,48,38
